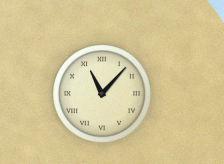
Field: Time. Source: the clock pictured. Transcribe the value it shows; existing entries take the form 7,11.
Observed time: 11,07
